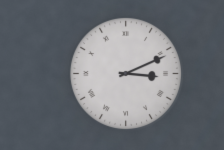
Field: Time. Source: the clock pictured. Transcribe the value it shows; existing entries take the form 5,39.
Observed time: 3,11
